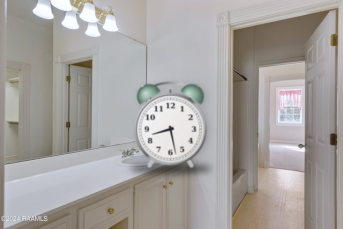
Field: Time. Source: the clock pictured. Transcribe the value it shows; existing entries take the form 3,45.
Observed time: 8,28
